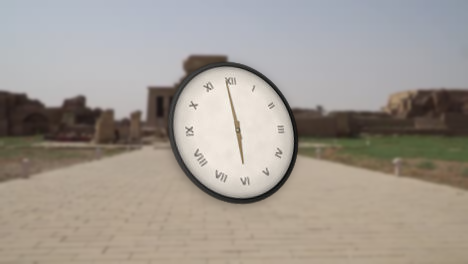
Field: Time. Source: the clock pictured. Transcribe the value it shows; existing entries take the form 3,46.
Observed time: 5,59
